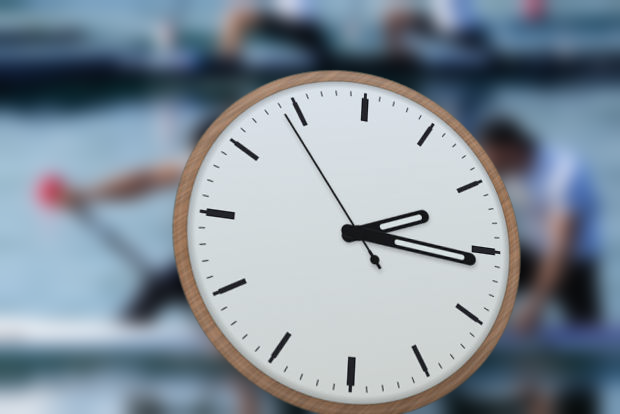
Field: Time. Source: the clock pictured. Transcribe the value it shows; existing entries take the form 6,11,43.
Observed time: 2,15,54
